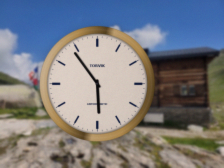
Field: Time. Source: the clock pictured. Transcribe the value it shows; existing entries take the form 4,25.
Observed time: 5,54
